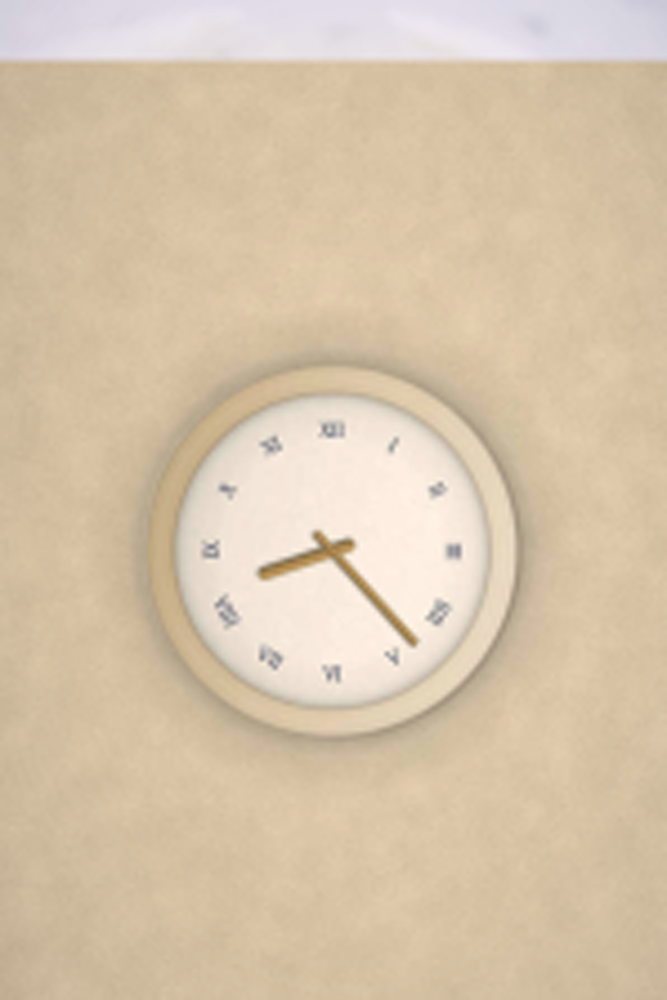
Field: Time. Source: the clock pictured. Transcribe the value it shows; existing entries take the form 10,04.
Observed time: 8,23
